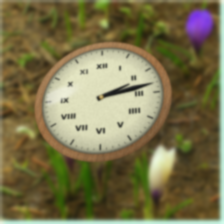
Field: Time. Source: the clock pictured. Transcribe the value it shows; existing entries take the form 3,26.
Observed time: 2,13
